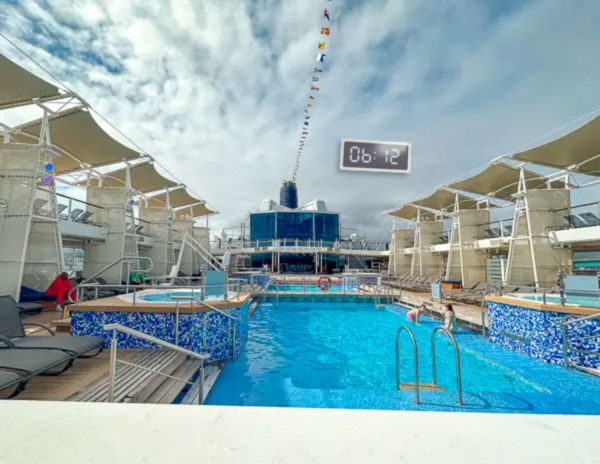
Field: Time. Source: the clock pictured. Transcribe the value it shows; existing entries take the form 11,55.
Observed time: 6,12
